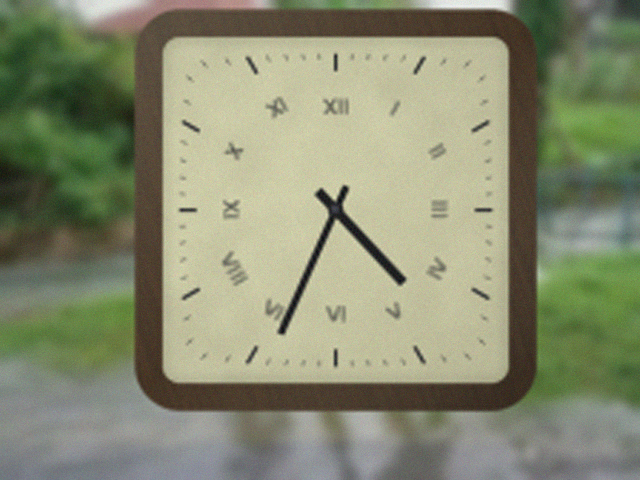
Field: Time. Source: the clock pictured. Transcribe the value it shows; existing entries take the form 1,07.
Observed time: 4,34
